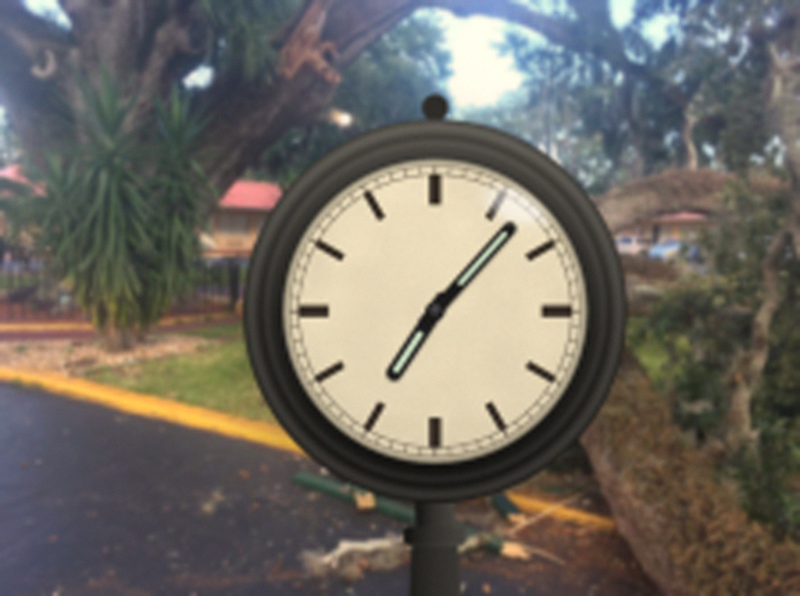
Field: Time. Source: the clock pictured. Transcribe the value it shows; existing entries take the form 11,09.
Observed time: 7,07
